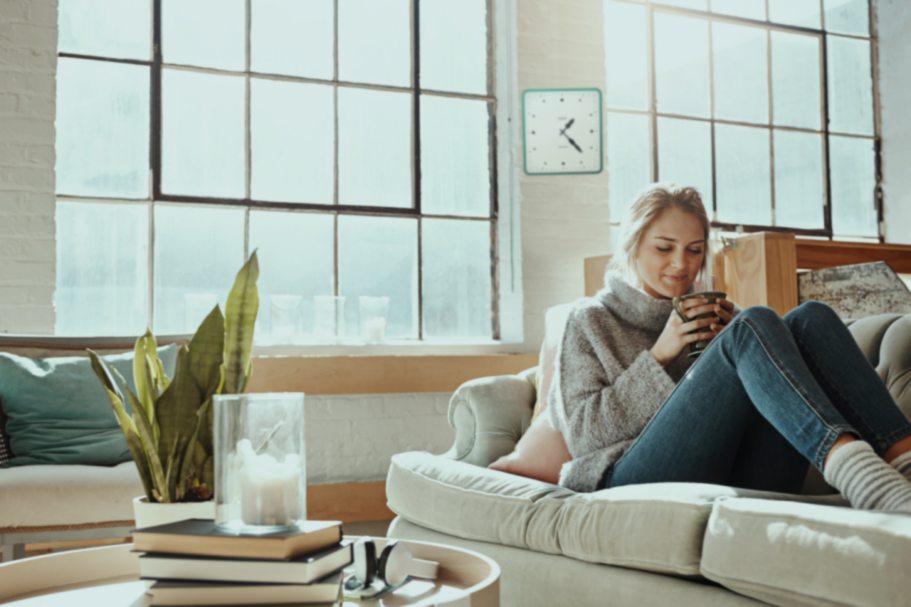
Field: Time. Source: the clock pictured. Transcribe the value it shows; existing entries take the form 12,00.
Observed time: 1,23
